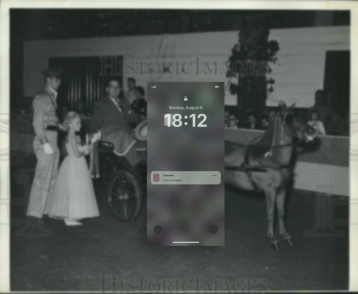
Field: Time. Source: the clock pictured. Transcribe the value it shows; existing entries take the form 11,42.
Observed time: 18,12
